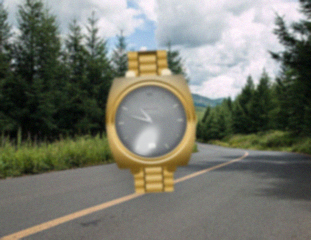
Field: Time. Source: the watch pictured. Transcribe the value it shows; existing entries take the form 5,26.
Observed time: 10,48
